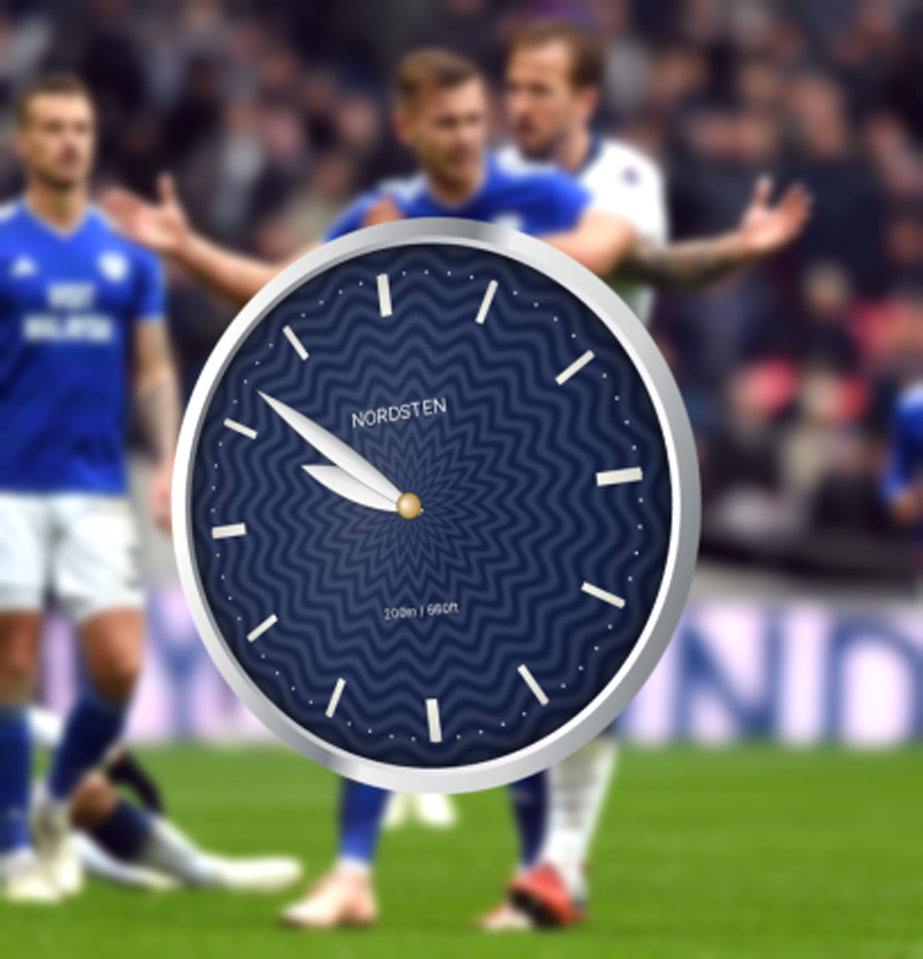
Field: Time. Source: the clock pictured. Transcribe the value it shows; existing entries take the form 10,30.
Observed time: 9,52
